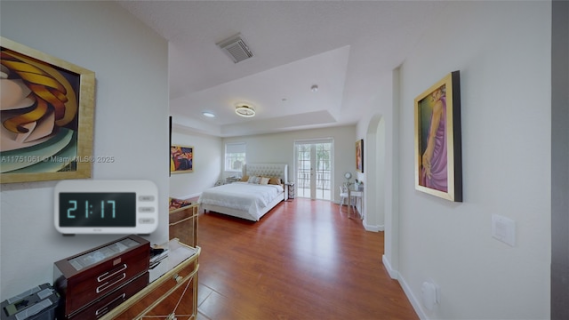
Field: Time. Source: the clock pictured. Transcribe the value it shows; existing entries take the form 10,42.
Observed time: 21,17
